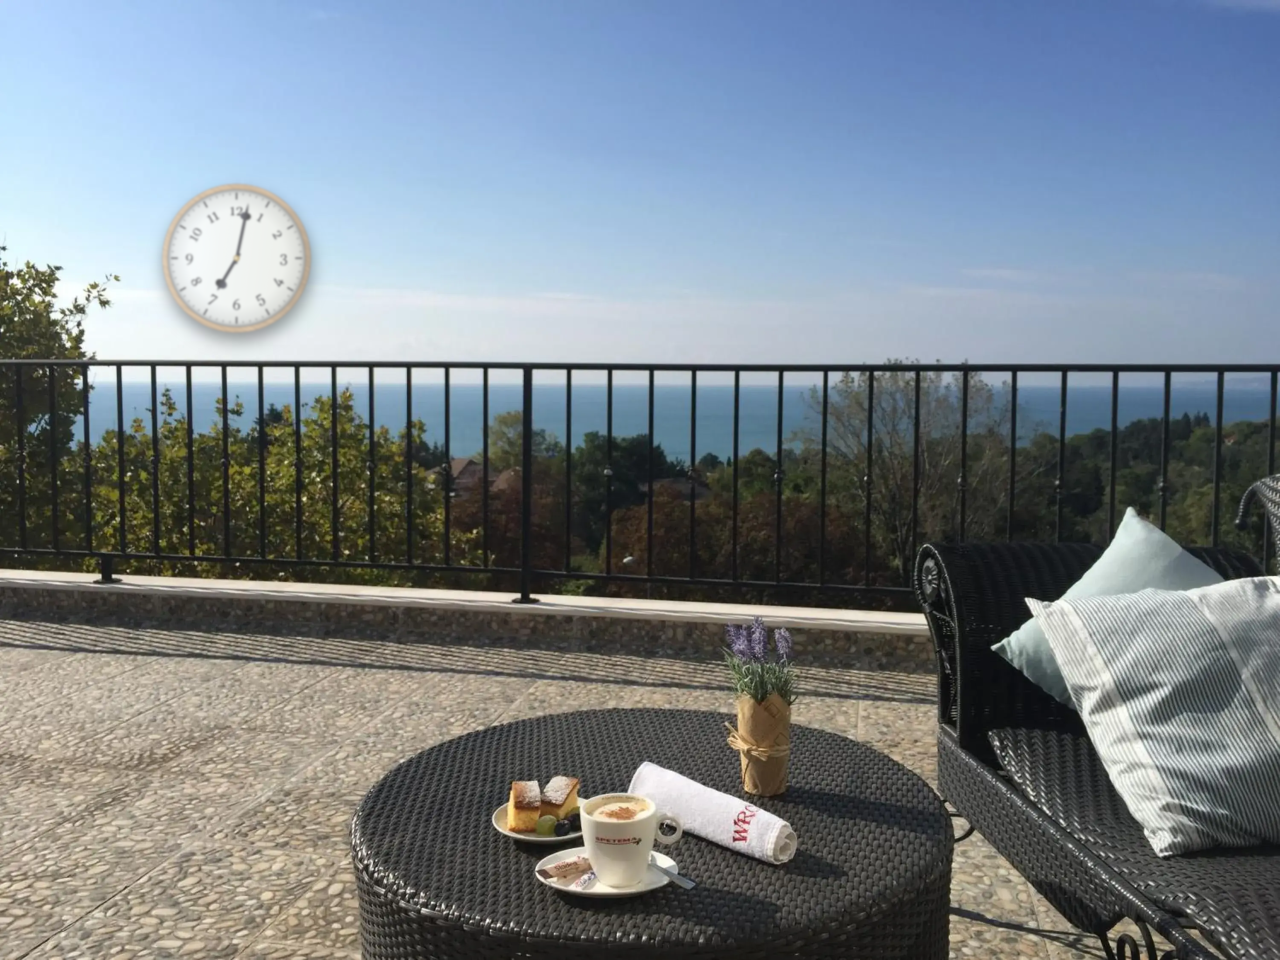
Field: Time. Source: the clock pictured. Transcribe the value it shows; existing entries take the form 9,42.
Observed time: 7,02
